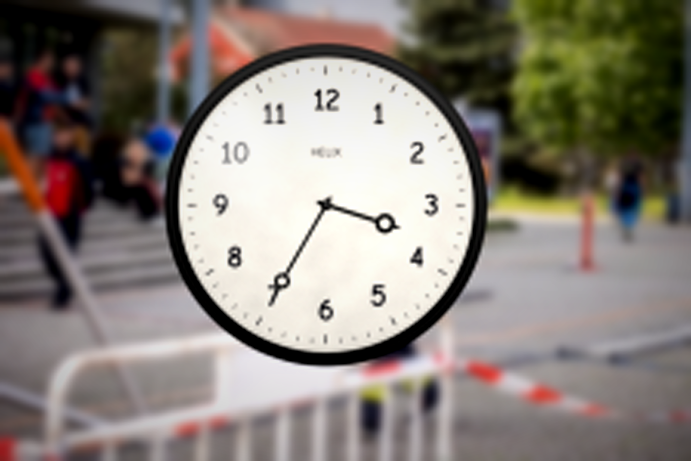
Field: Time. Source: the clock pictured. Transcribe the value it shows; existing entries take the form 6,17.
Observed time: 3,35
